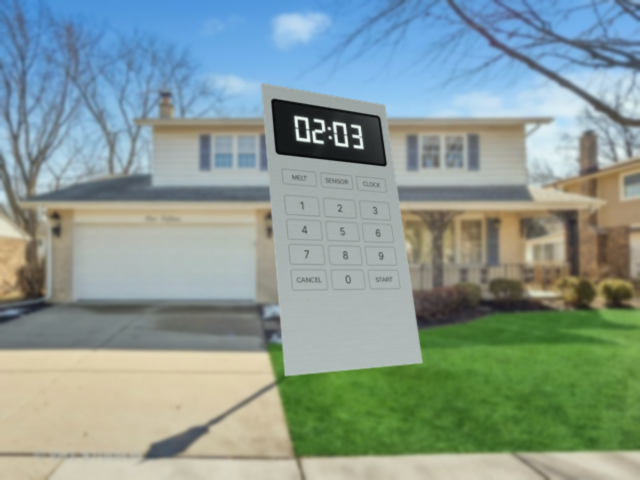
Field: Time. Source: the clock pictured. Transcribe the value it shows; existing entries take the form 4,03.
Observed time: 2,03
